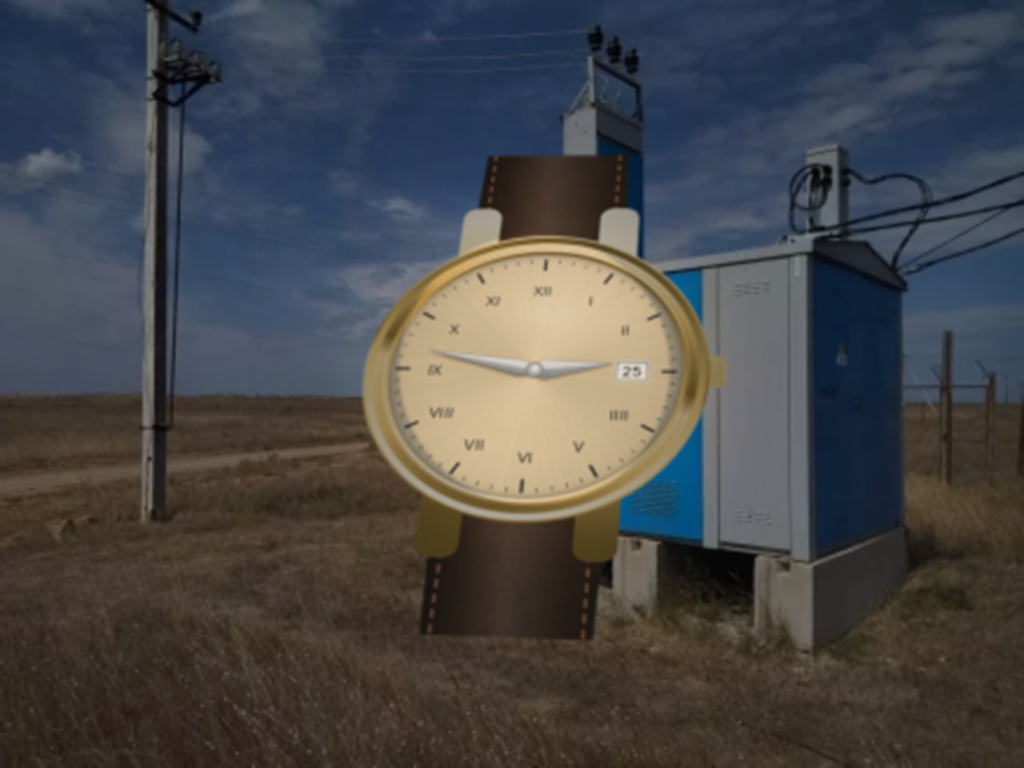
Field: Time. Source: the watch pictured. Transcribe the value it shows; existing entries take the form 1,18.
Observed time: 2,47
